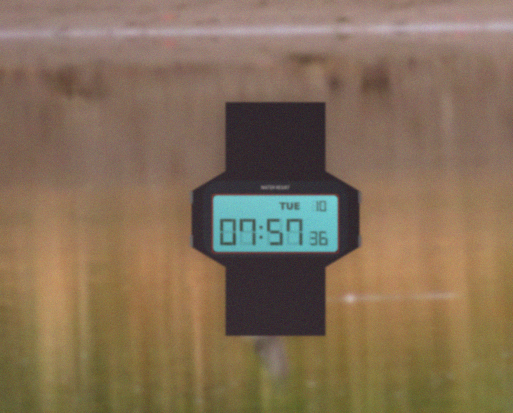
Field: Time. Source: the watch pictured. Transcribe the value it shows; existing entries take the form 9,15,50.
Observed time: 7,57,36
